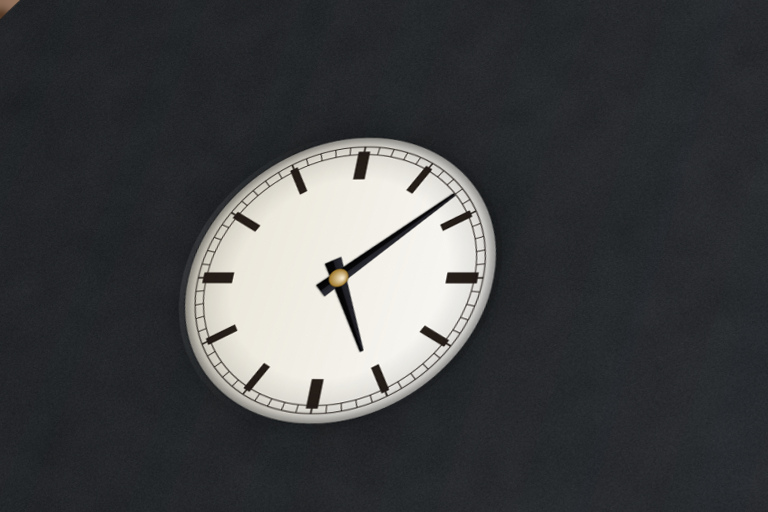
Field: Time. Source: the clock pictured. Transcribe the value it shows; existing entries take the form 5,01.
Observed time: 5,08
